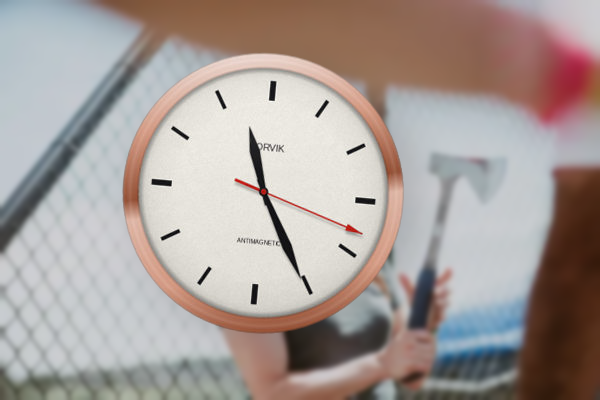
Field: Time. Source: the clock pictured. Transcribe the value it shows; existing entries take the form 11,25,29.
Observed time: 11,25,18
